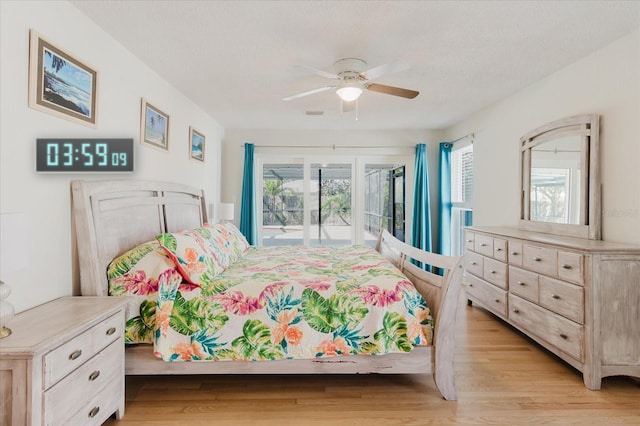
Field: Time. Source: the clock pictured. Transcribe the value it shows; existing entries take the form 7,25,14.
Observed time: 3,59,09
